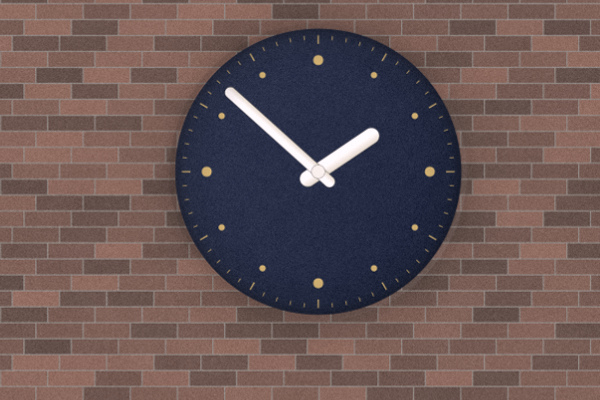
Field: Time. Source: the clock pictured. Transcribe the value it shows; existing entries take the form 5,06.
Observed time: 1,52
